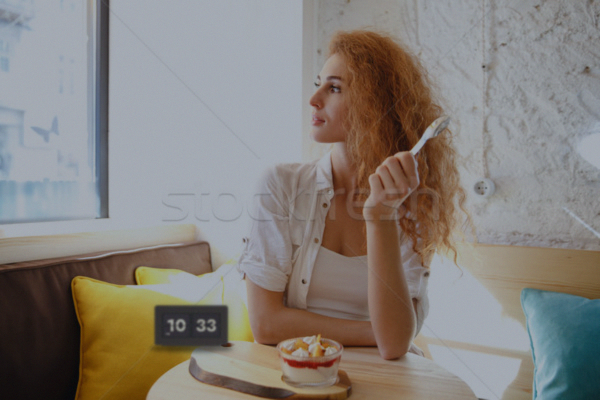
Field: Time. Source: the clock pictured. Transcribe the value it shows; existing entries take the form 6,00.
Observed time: 10,33
